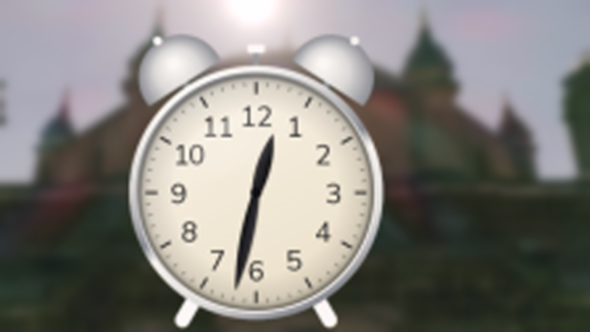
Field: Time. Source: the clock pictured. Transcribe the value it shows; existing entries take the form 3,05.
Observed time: 12,32
